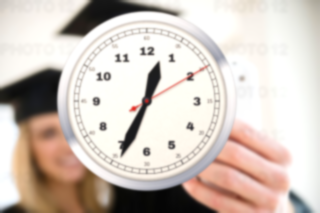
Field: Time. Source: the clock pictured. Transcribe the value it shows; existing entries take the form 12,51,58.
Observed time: 12,34,10
